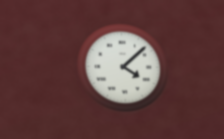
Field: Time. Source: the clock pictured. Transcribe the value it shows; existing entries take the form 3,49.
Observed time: 4,08
